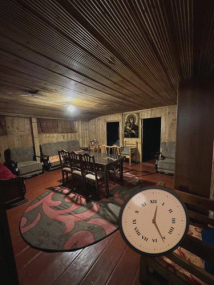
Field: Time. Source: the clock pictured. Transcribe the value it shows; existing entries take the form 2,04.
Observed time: 12,26
